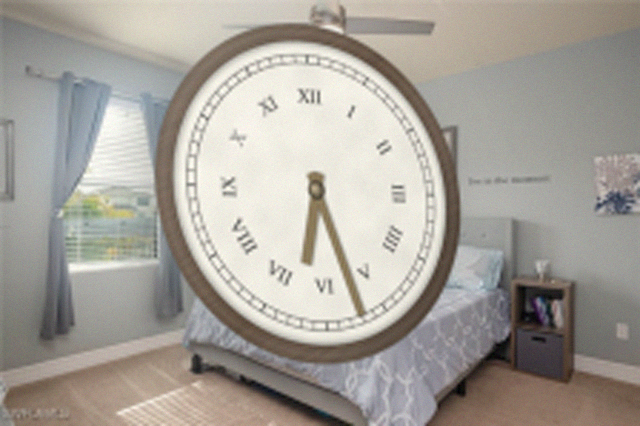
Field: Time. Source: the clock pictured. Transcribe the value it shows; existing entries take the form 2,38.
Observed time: 6,27
